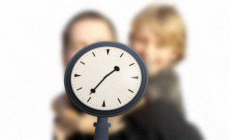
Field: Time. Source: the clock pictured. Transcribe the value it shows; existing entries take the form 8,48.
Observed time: 1,36
